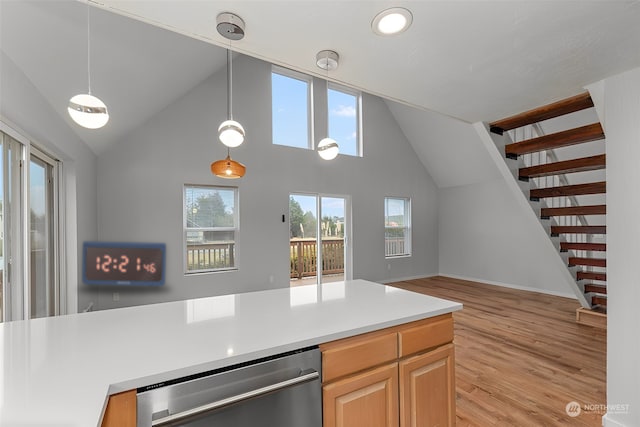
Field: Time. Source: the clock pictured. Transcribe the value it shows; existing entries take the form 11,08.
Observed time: 12,21
